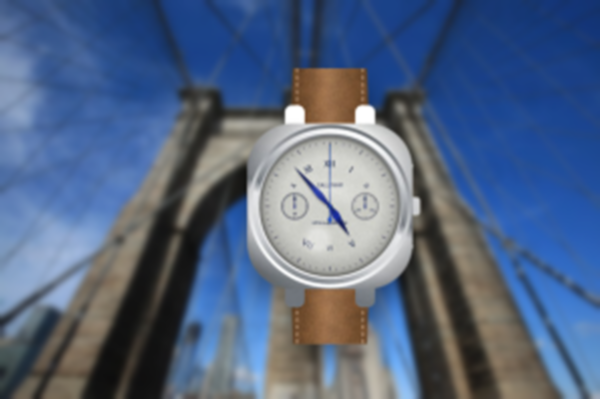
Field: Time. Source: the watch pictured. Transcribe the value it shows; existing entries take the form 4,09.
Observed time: 4,53
